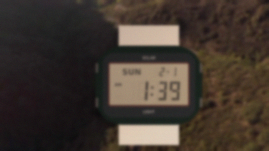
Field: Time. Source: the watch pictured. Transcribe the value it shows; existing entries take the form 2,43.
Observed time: 1,39
